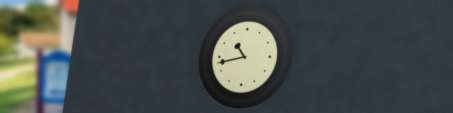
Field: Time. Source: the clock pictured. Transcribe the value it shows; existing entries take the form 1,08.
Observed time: 10,43
